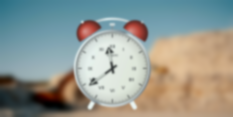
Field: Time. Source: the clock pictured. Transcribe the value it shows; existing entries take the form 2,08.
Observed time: 11,39
